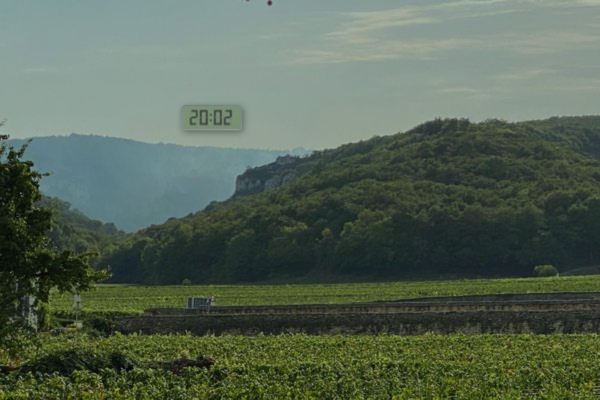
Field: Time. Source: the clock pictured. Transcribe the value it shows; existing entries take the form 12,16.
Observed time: 20,02
